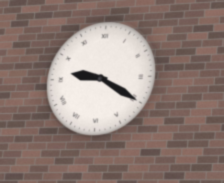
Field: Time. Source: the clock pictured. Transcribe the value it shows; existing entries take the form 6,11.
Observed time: 9,20
